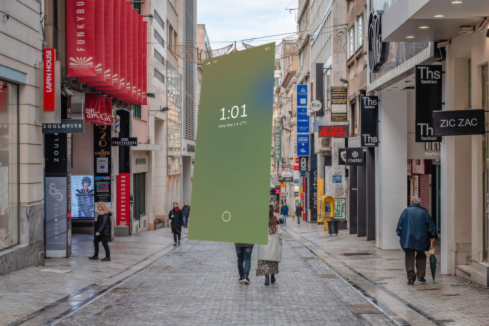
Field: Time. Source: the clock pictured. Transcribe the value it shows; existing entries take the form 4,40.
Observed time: 1,01
